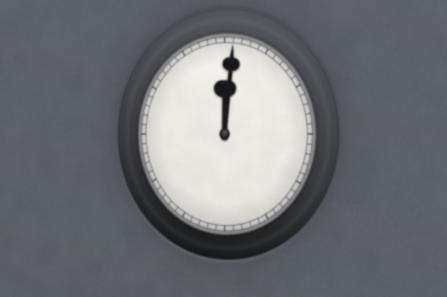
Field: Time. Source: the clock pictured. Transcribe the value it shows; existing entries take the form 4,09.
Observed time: 12,01
